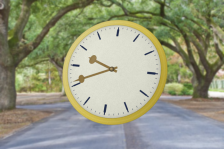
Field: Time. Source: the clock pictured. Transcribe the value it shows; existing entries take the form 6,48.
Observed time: 9,41
